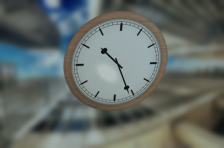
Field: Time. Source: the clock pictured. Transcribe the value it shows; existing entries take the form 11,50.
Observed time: 10,26
